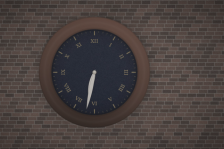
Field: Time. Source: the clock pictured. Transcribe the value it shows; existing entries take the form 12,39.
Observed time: 6,32
